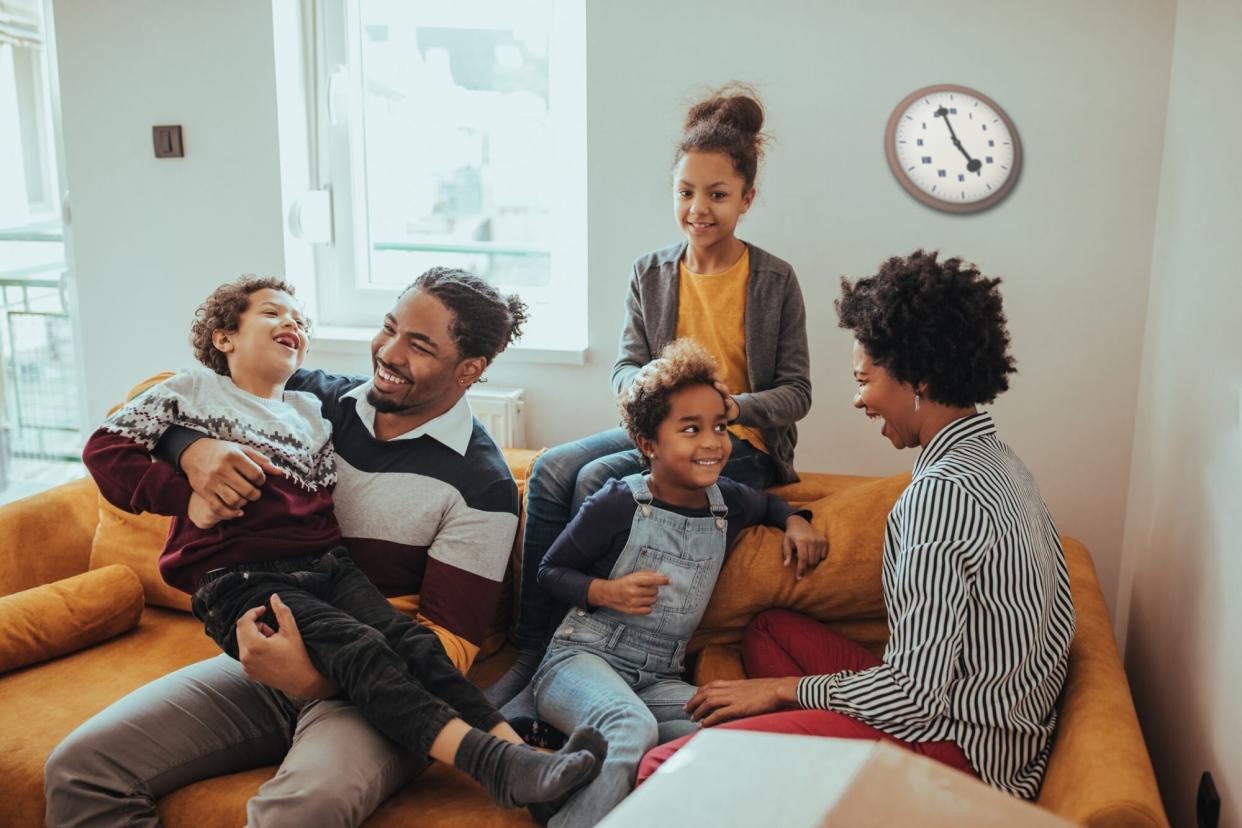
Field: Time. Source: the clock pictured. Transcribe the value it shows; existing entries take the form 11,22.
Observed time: 4,57
